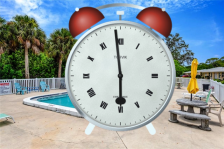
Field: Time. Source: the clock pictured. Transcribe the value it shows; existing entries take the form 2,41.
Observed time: 5,59
